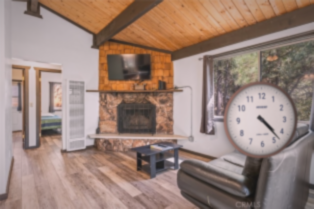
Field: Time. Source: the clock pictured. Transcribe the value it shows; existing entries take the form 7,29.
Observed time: 4,23
